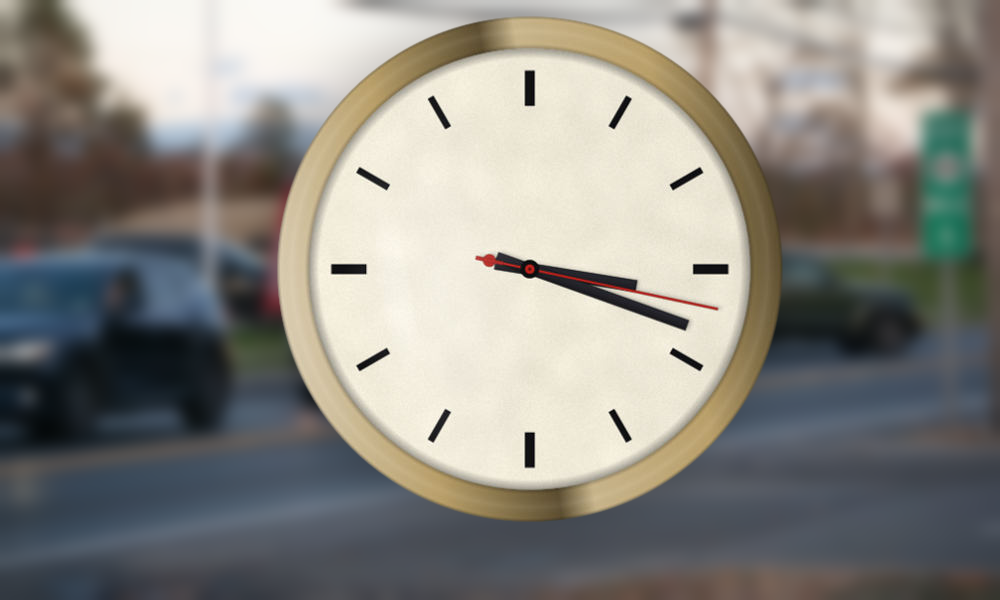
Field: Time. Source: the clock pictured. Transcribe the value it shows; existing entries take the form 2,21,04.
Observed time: 3,18,17
